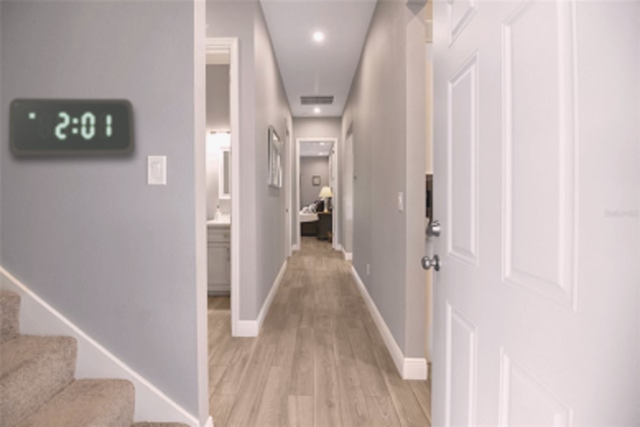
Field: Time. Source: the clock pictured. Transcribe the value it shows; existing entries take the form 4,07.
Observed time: 2,01
